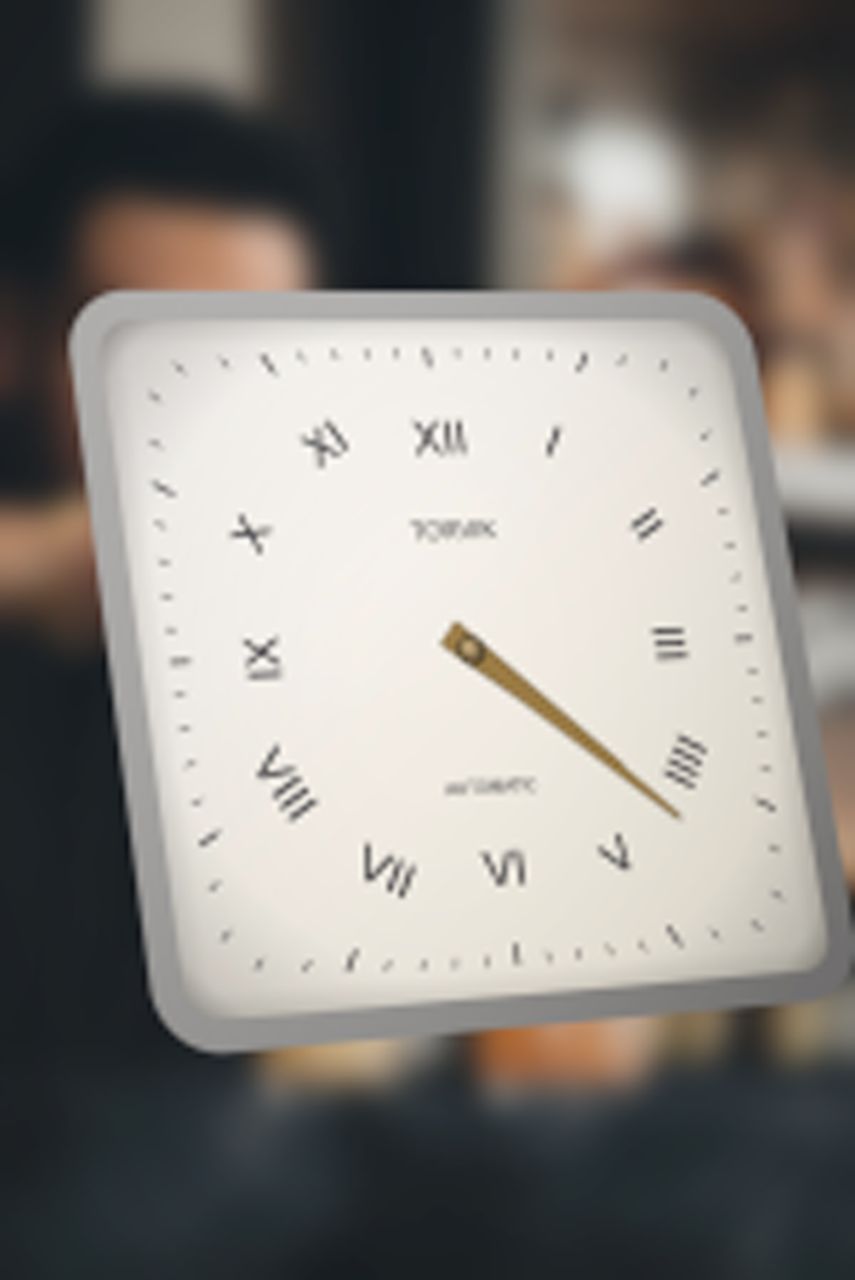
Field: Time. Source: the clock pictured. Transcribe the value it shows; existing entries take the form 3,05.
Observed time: 4,22
